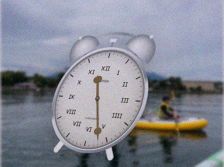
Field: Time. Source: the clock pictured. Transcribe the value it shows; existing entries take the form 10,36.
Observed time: 11,27
